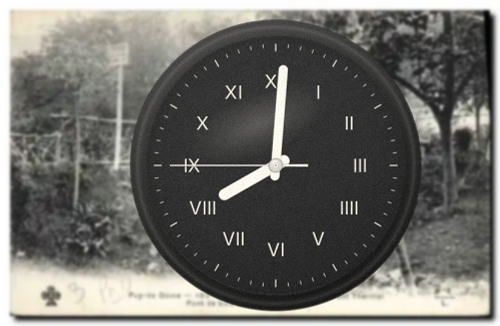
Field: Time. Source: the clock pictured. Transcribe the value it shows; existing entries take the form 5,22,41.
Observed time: 8,00,45
